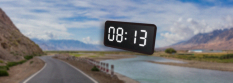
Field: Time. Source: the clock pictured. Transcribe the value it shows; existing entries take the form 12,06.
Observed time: 8,13
